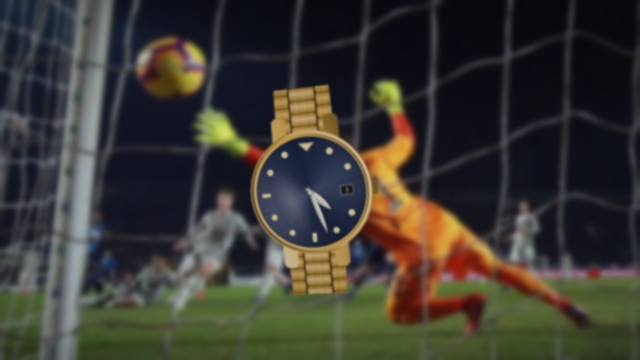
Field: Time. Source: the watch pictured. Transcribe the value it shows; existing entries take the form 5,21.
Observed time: 4,27
